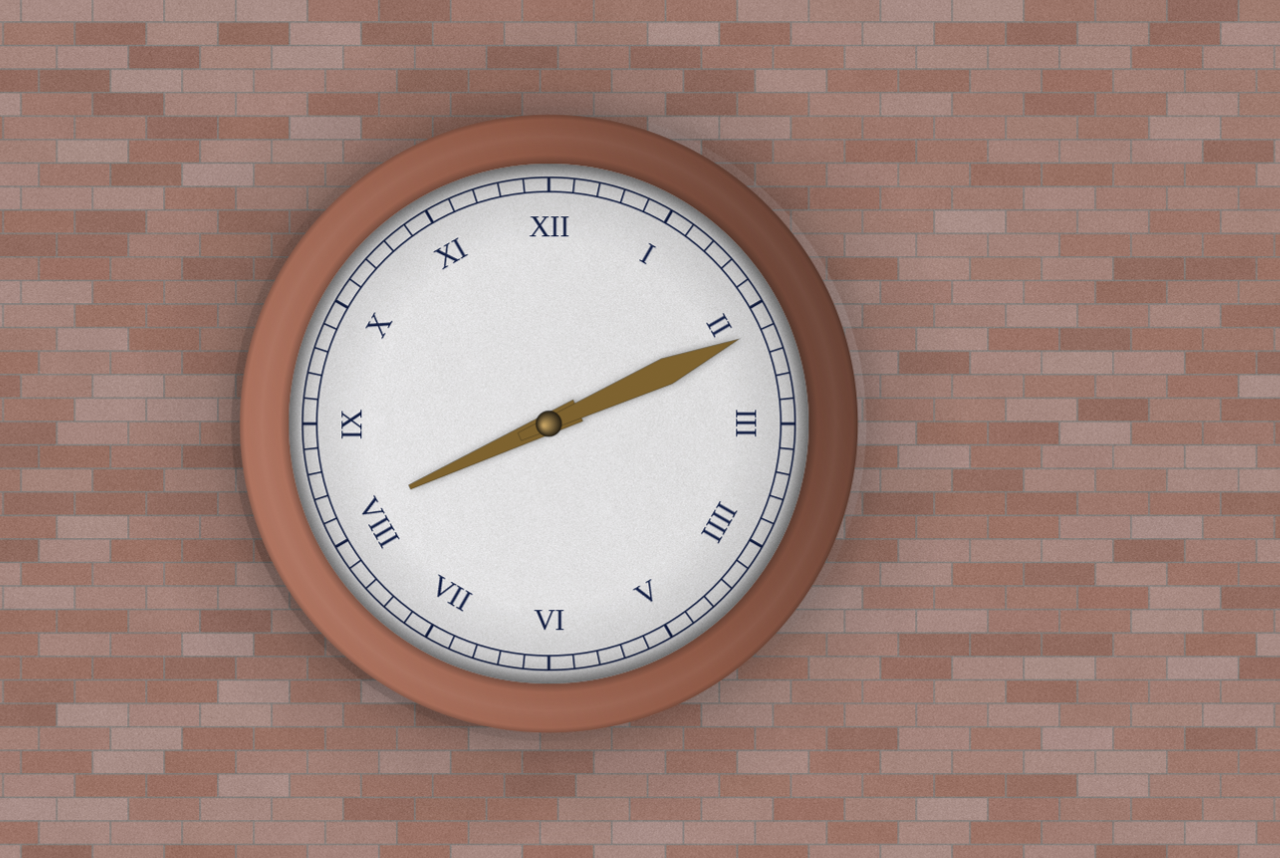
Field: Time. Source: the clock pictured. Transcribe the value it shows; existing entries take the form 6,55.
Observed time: 8,11
